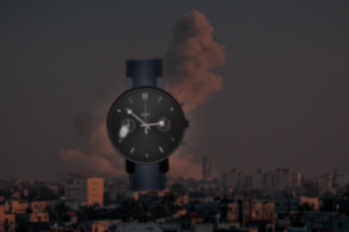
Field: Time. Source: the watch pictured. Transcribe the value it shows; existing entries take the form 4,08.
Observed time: 2,52
